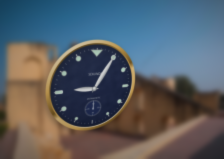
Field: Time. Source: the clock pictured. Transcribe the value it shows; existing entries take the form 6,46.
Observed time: 9,05
